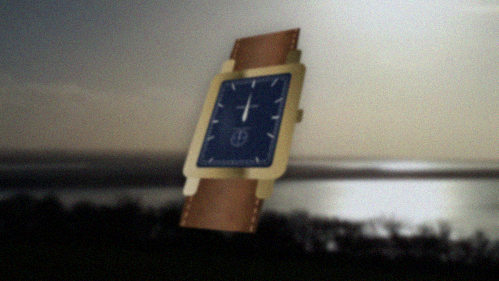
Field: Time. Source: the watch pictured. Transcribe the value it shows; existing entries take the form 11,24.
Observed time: 12,00
